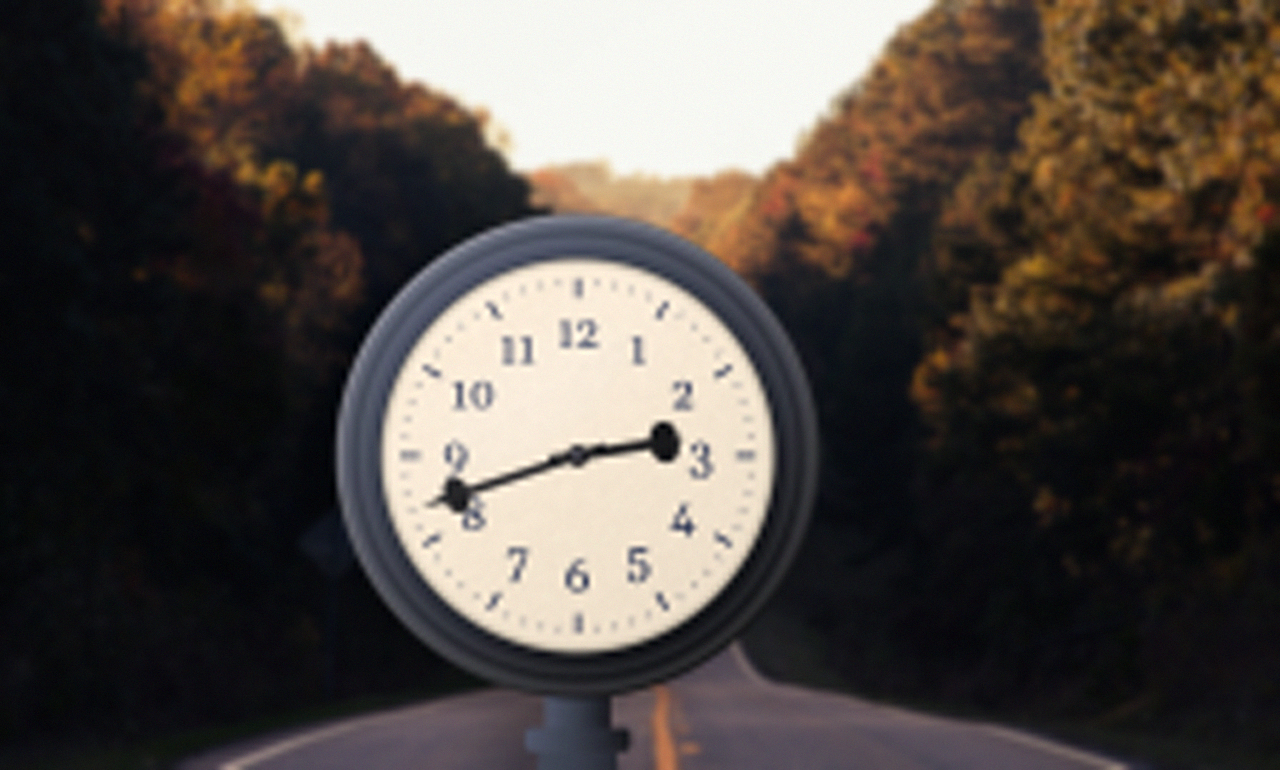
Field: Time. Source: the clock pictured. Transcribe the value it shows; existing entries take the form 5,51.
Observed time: 2,42
